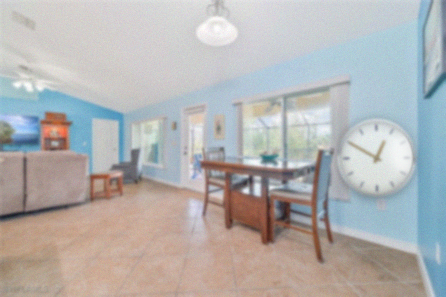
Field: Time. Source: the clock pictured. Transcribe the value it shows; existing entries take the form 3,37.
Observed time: 12,50
